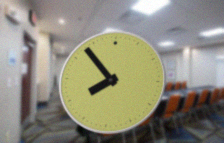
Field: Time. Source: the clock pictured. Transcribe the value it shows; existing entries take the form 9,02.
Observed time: 7,53
